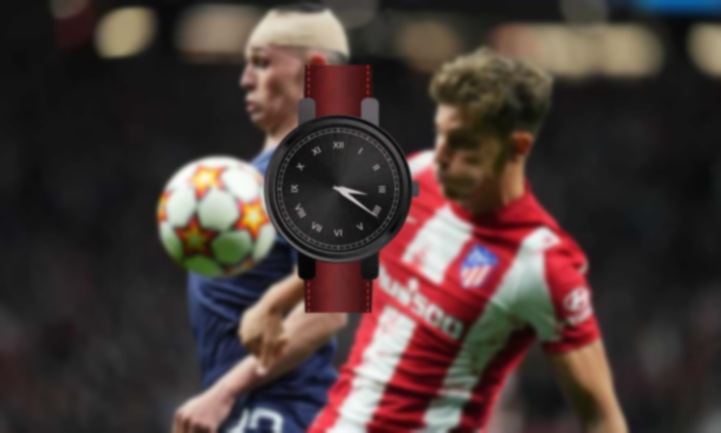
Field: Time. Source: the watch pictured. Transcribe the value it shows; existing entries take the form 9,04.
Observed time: 3,21
